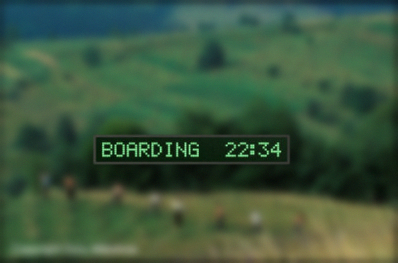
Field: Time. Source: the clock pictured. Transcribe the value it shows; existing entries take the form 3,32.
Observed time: 22,34
